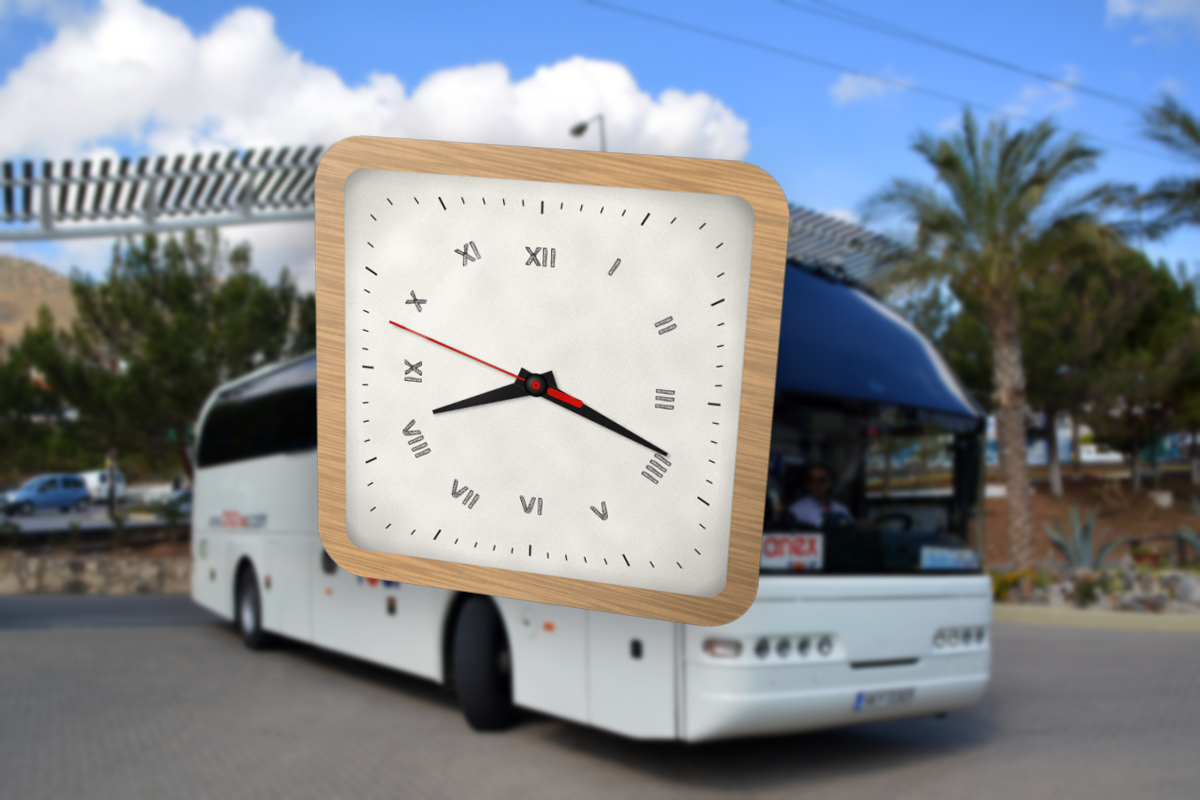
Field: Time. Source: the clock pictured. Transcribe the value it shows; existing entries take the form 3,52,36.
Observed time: 8,18,48
